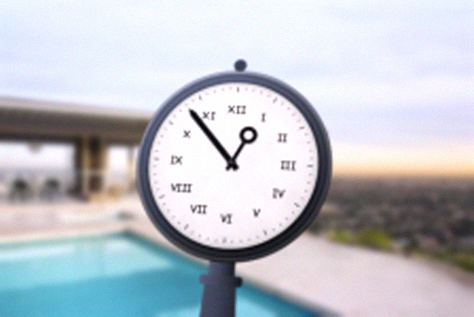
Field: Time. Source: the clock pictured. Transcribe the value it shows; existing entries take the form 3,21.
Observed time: 12,53
